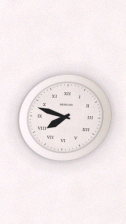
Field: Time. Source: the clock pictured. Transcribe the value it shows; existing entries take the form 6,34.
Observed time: 7,48
